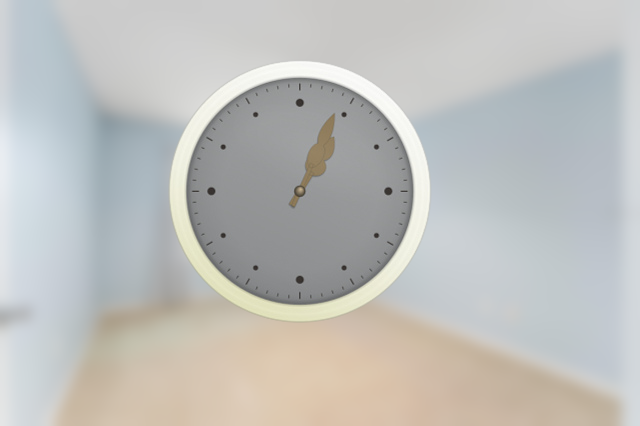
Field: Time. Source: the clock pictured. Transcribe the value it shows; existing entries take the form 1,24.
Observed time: 1,04
